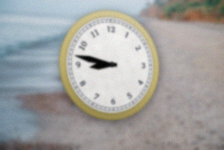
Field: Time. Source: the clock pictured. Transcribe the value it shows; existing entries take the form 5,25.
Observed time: 8,47
